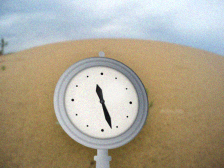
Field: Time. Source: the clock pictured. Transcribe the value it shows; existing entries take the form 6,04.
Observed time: 11,27
